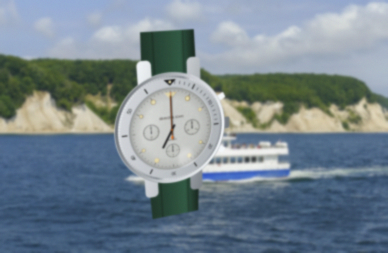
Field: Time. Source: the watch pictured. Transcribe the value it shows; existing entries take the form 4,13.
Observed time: 7,00
